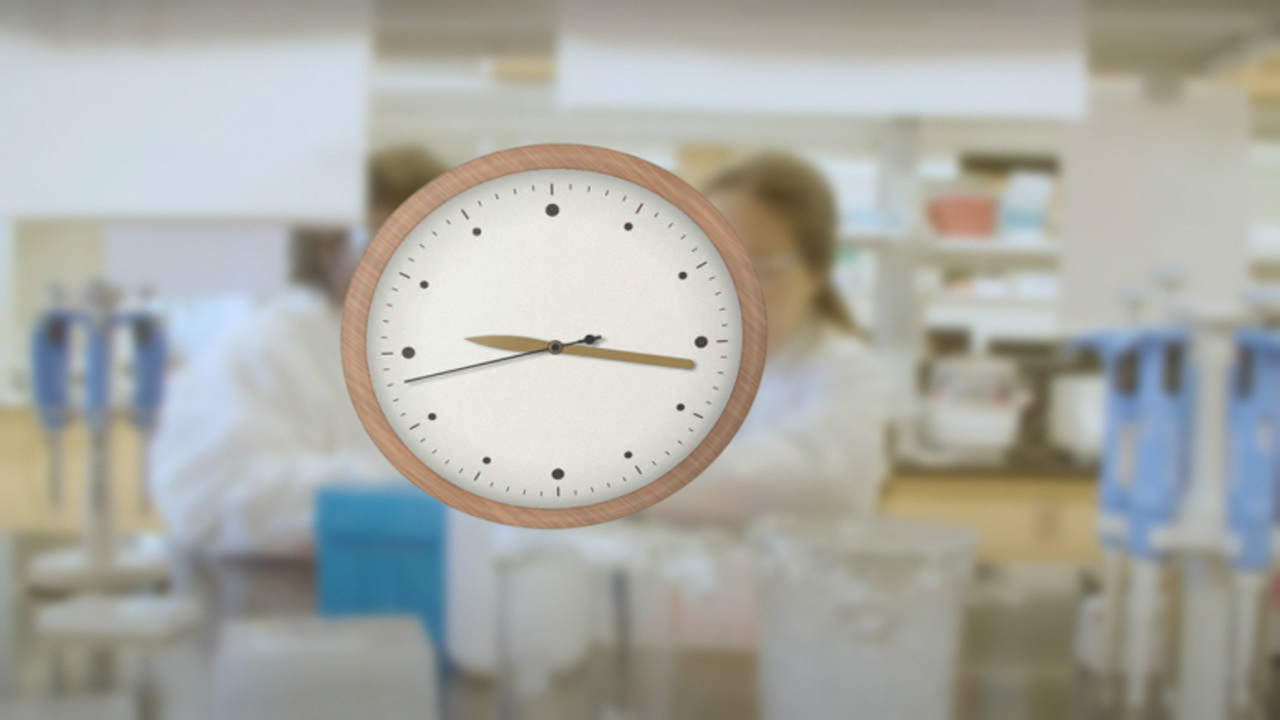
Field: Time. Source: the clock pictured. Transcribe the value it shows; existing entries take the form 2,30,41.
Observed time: 9,16,43
